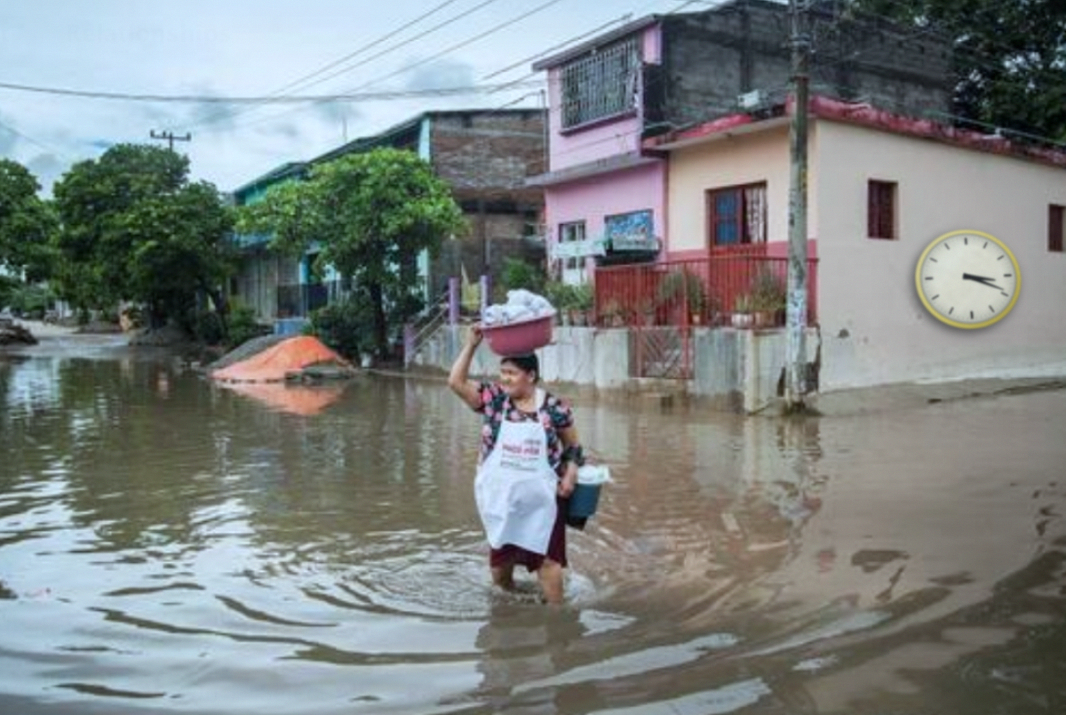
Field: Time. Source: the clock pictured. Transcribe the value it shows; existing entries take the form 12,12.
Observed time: 3,19
